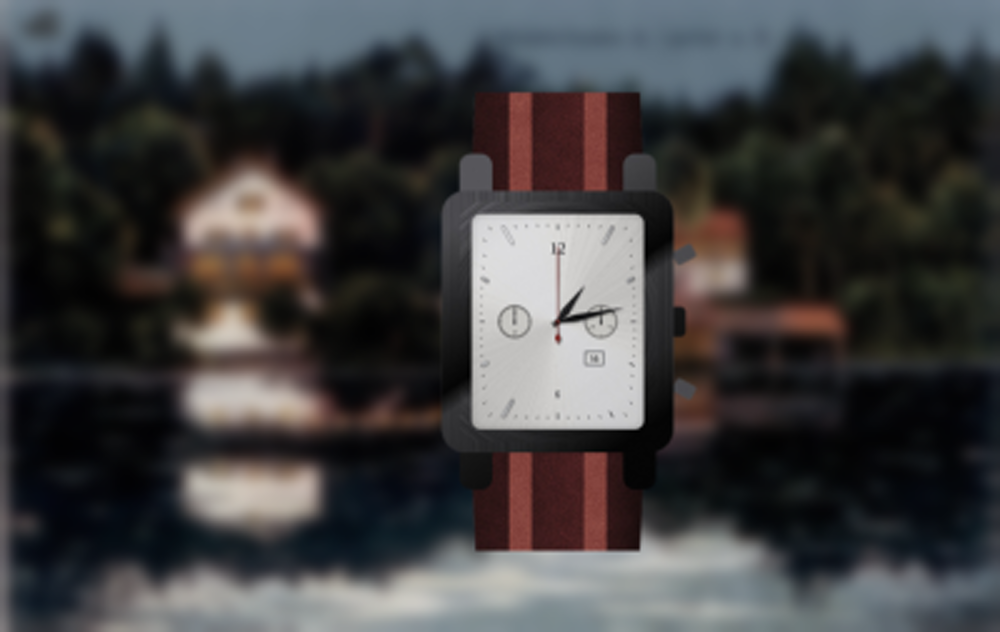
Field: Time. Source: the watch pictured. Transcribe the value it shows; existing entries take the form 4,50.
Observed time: 1,13
